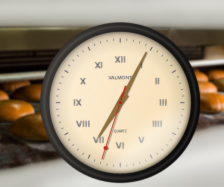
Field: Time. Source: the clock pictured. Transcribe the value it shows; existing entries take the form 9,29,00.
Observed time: 7,04,33
